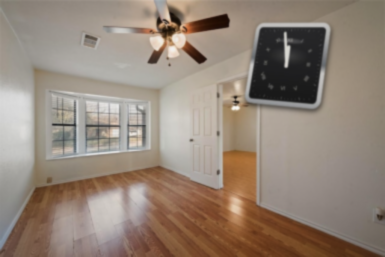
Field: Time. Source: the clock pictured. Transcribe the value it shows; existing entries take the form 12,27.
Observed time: 11,58
